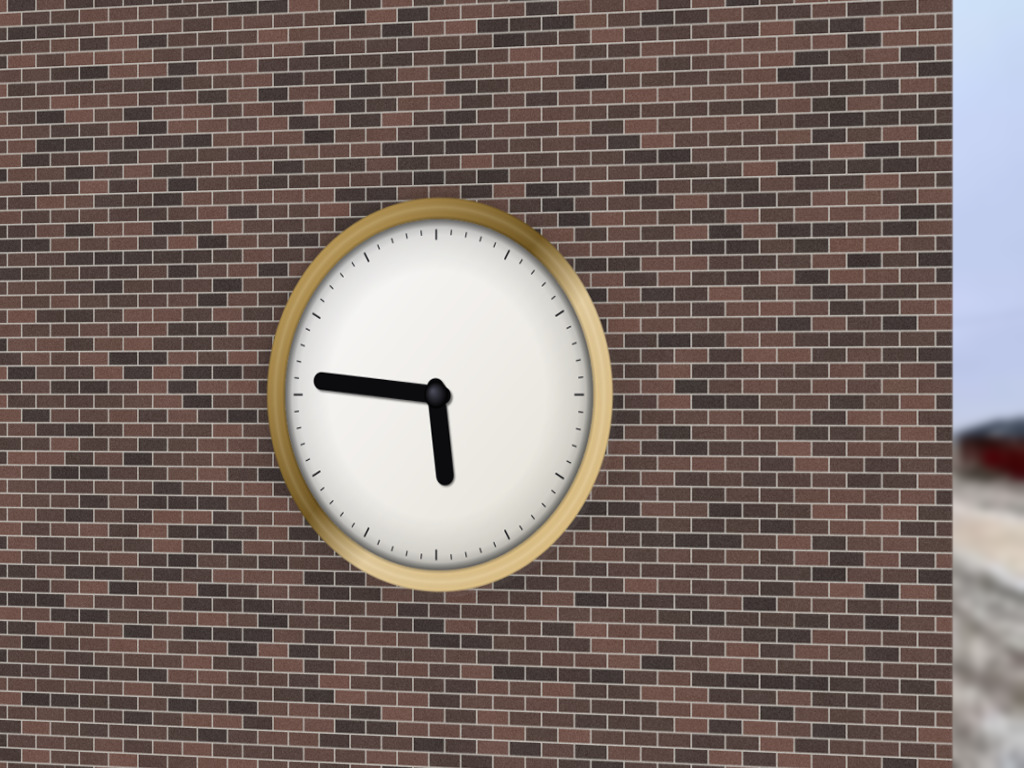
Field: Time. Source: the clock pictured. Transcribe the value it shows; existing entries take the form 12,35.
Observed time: 5,46
